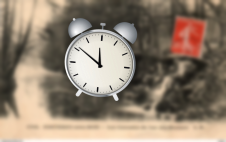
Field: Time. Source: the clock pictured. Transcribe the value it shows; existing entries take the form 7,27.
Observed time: 11,51
